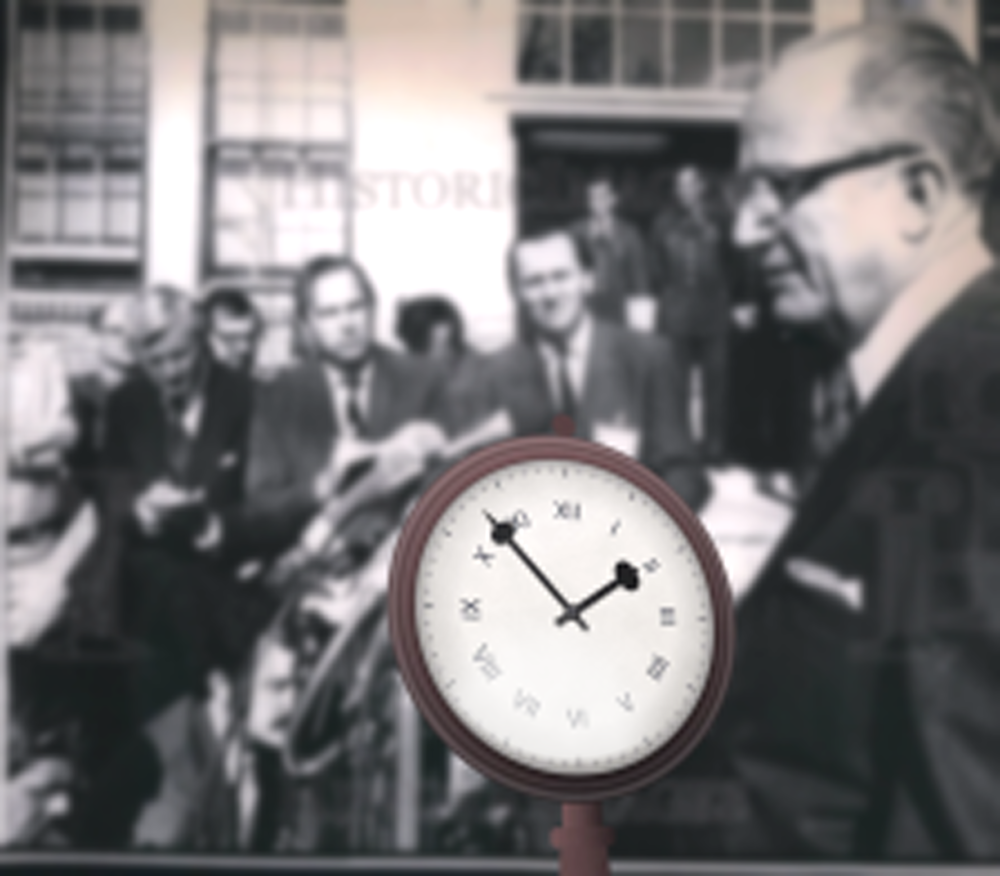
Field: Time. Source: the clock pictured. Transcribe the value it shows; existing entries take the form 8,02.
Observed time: 1,53
